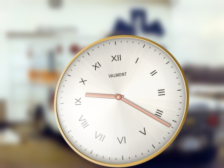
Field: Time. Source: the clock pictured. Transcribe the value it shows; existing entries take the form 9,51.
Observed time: 9,21
